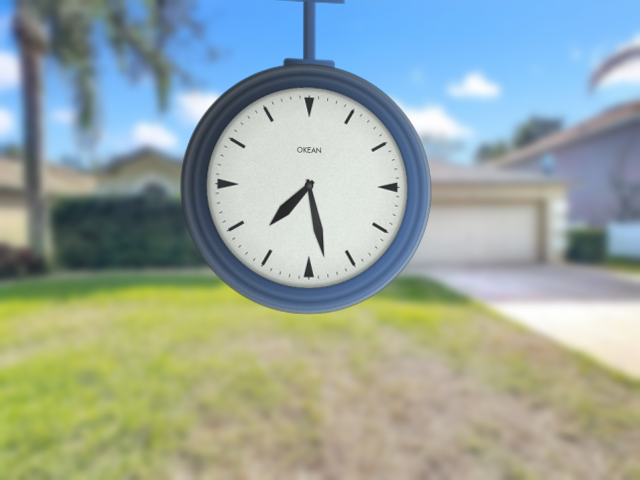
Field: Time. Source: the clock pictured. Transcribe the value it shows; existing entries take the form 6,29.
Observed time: 7,28
